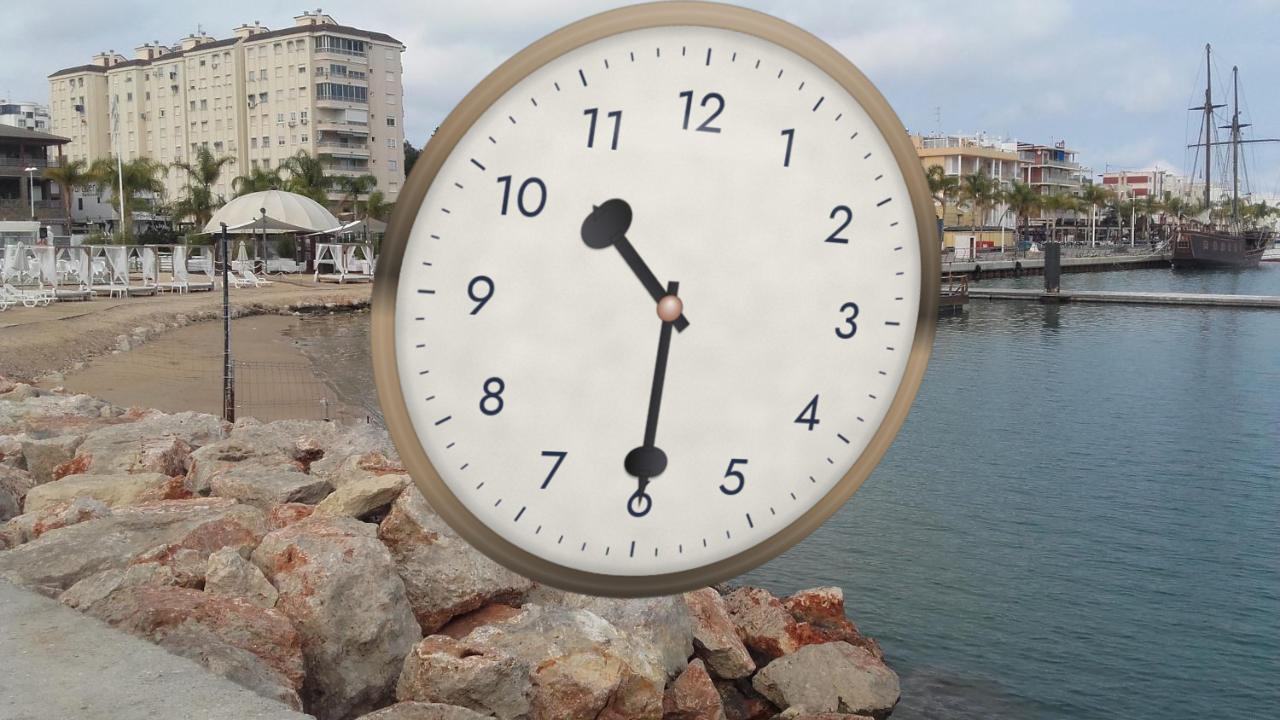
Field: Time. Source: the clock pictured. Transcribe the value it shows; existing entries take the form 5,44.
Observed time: 10,30
